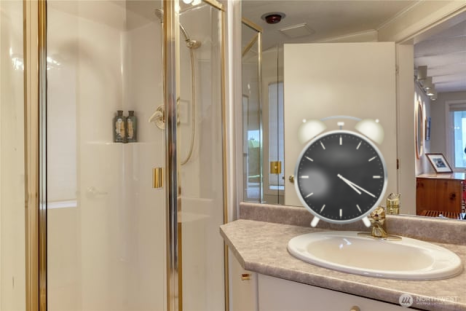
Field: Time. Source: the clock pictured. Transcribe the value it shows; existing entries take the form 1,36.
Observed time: 4,20
